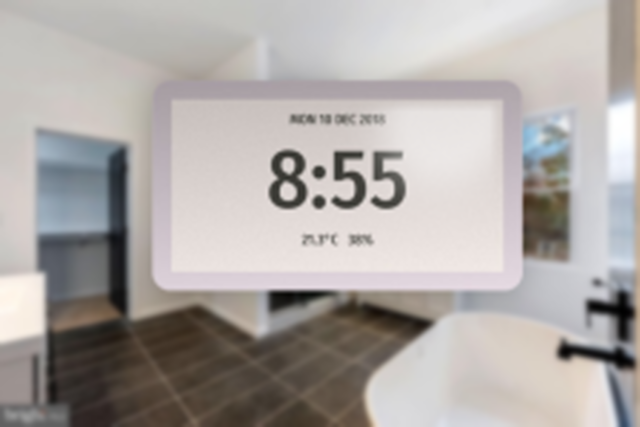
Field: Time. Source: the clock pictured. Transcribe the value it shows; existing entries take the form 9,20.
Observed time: 8,55
